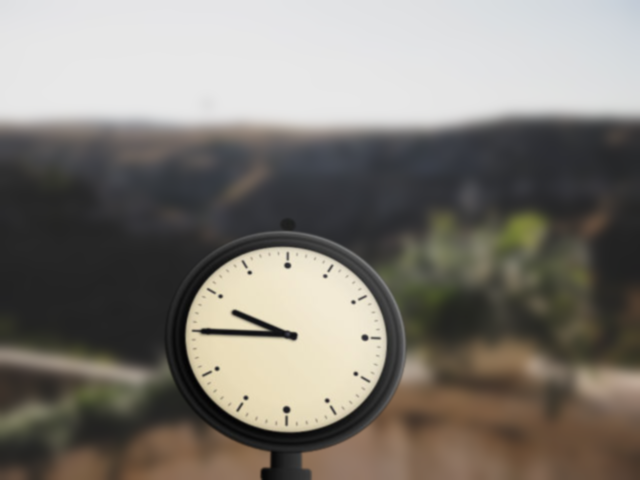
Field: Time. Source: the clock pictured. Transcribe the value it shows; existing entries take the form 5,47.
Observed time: 9,45
